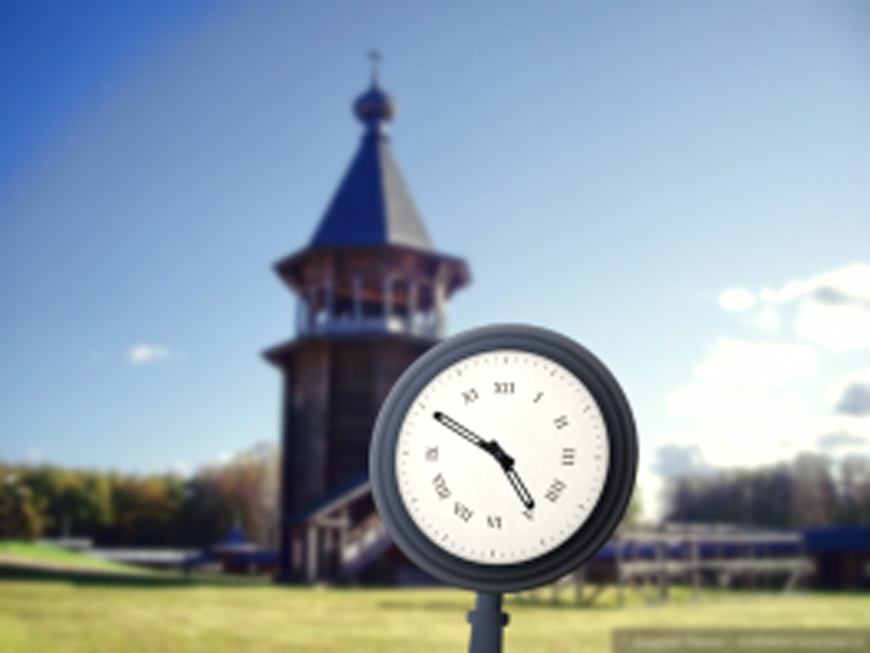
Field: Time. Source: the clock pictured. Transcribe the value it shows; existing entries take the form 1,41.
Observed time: 4,50
